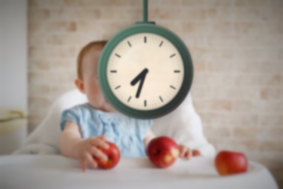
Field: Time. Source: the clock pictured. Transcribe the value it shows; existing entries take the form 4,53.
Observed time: 7,33
